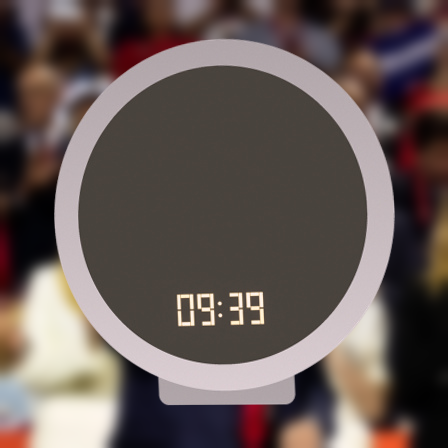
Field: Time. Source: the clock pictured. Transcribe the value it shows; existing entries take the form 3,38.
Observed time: 9,39
